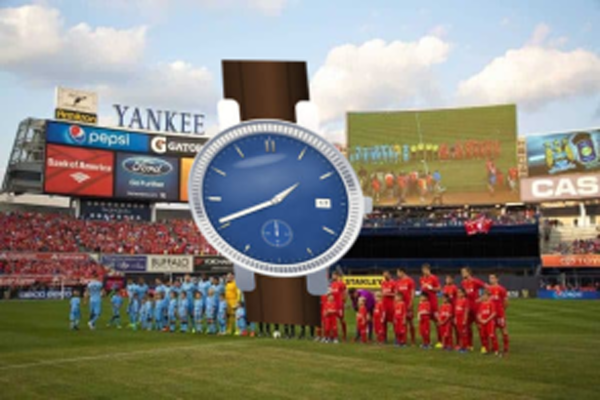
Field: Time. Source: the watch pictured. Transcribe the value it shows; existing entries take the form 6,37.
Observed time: 1,41
